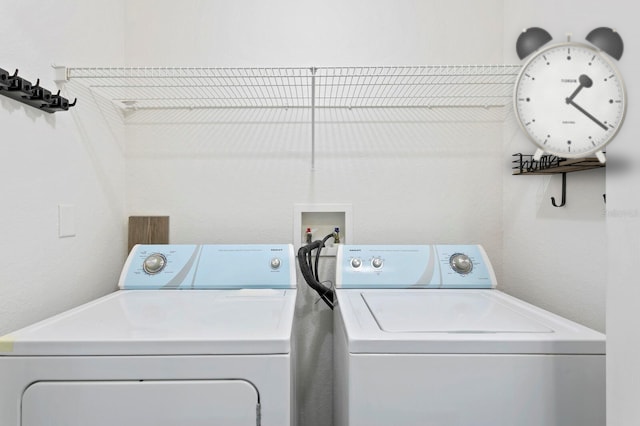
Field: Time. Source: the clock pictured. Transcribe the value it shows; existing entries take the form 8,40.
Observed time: 1,21
